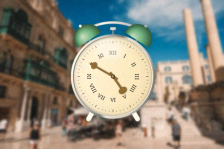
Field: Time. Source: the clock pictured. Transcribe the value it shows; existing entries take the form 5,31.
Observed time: 4,50
